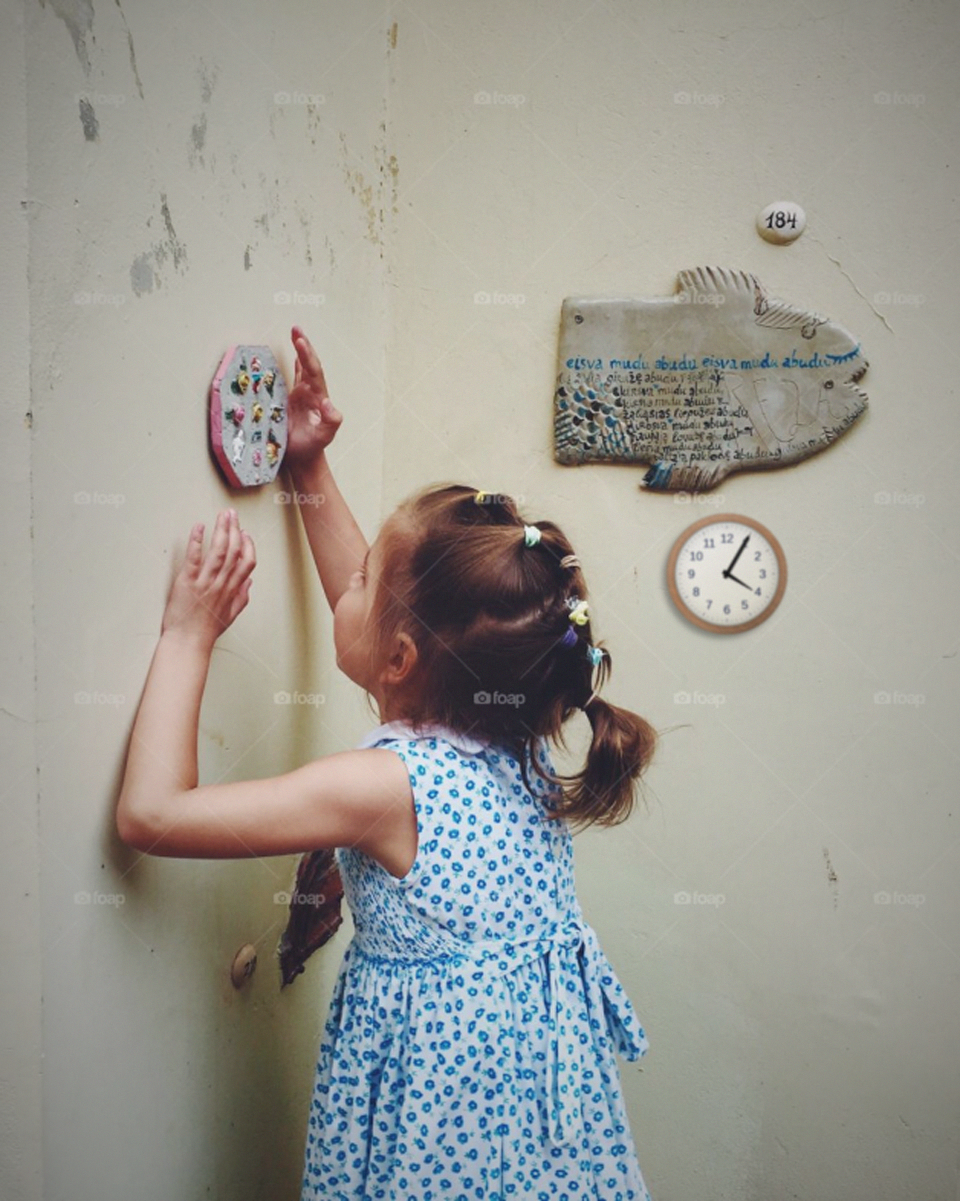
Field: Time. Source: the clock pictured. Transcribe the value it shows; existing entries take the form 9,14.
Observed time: 4,05
